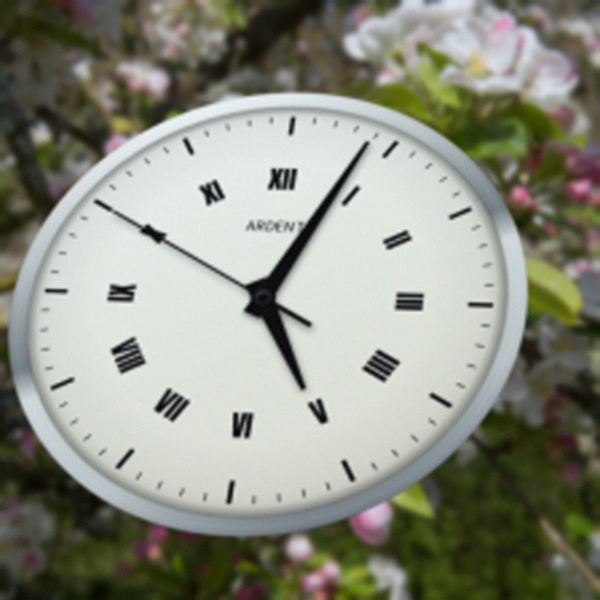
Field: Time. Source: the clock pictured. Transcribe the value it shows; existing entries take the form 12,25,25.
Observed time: 5,03,50
